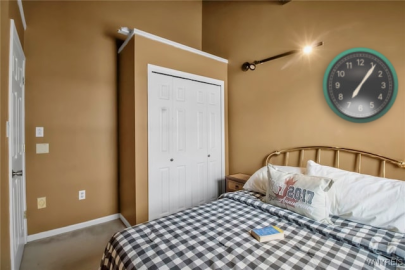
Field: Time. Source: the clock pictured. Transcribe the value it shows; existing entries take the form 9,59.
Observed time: 7,06
